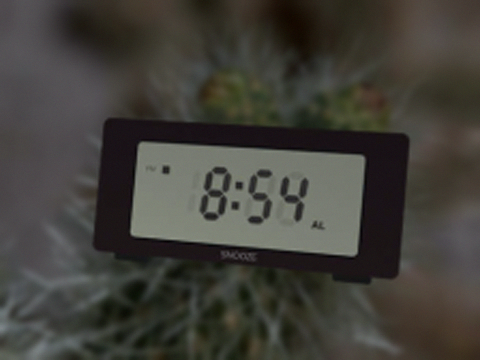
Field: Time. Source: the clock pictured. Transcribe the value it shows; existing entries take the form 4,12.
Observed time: 8,54
